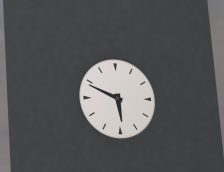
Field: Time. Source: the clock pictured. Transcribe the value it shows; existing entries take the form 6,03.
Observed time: 5,49
